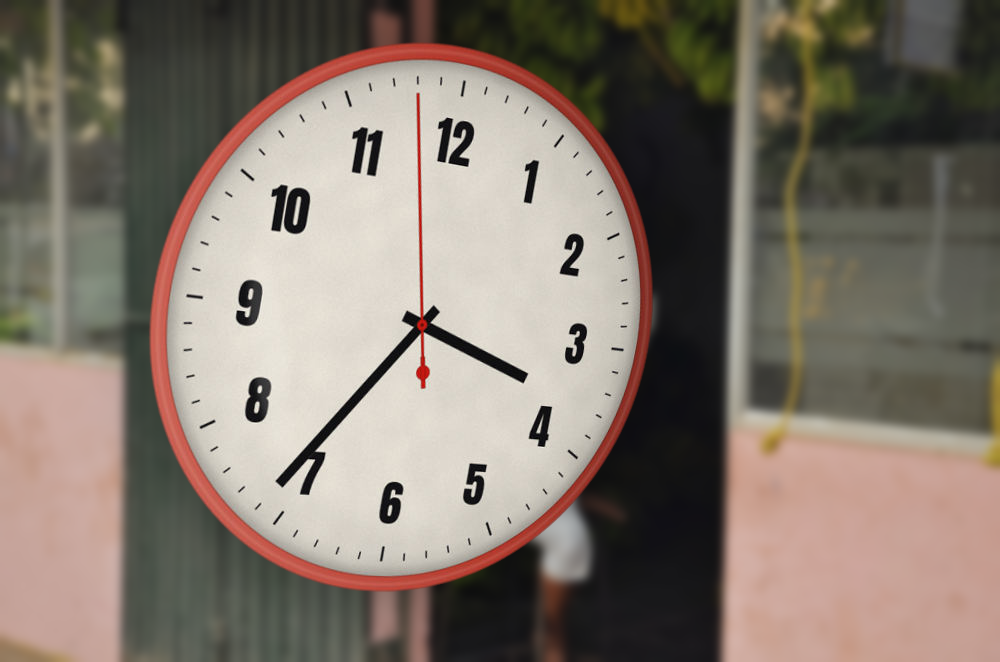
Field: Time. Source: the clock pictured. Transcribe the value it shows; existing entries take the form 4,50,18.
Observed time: 3,35,58
